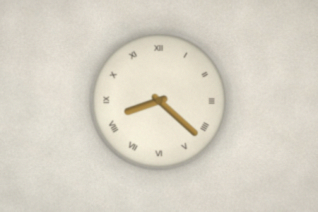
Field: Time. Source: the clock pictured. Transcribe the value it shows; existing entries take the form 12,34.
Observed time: 8,22
